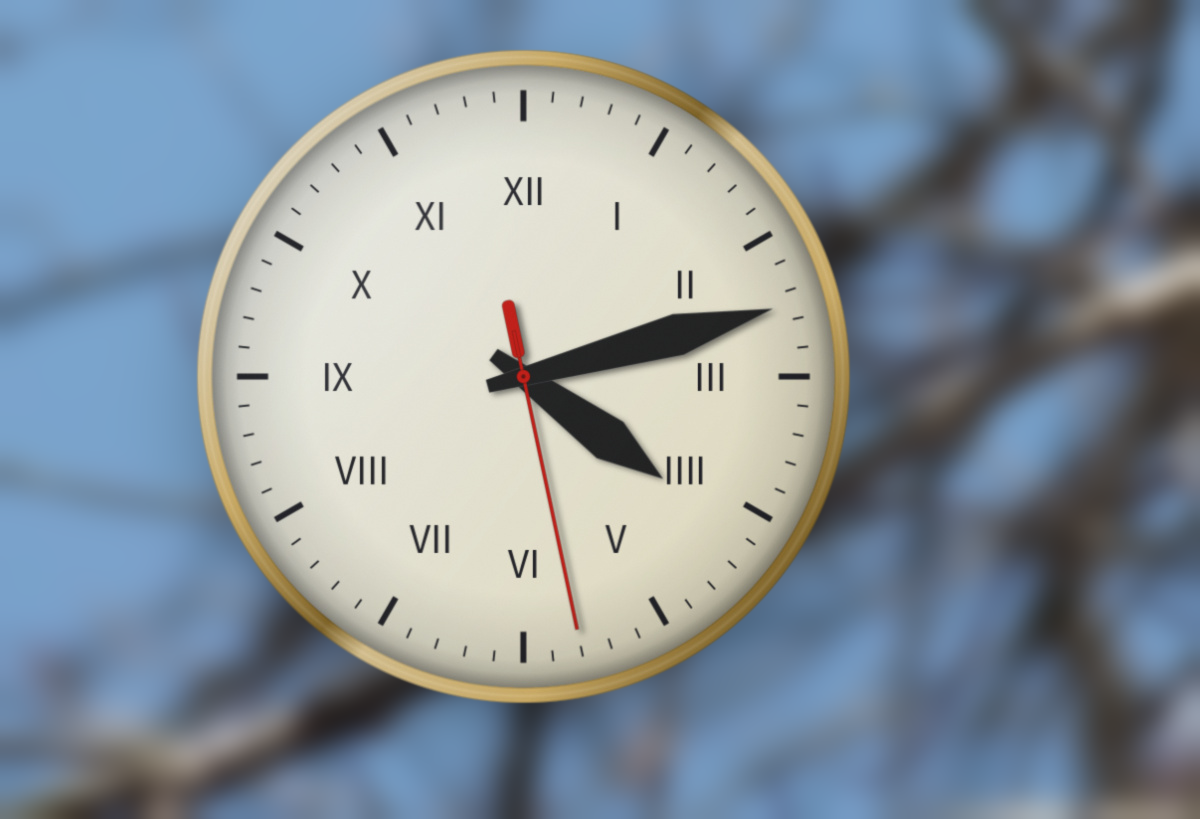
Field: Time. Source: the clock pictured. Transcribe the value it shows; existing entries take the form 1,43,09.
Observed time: 4,12,28
